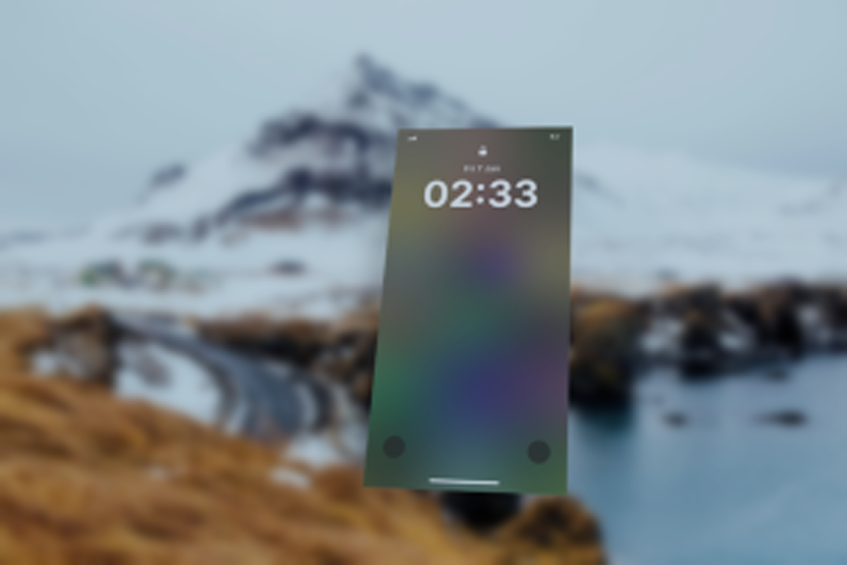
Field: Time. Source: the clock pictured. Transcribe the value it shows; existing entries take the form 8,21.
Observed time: 2,33
